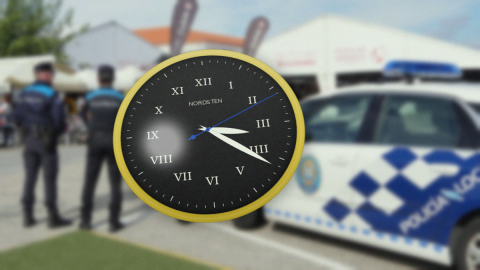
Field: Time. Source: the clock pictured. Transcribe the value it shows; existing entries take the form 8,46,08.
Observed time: 3,21,11
